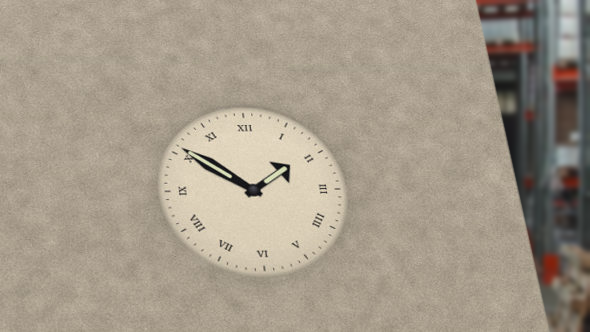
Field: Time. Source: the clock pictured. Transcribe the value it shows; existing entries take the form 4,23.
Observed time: 1,51
